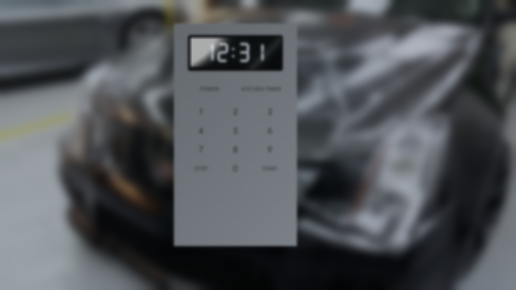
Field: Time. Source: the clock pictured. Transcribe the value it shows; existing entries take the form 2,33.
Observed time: 12,31
